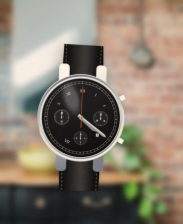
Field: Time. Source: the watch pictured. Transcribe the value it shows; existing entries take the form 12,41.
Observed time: 4,21
